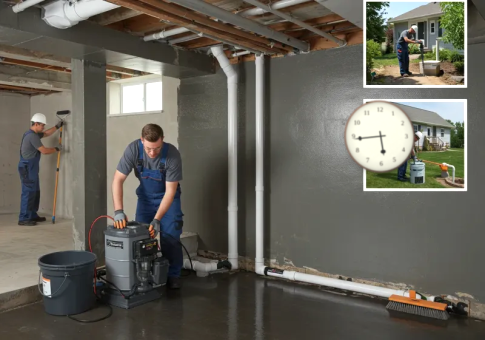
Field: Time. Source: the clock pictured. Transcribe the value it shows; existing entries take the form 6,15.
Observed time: 5,44
